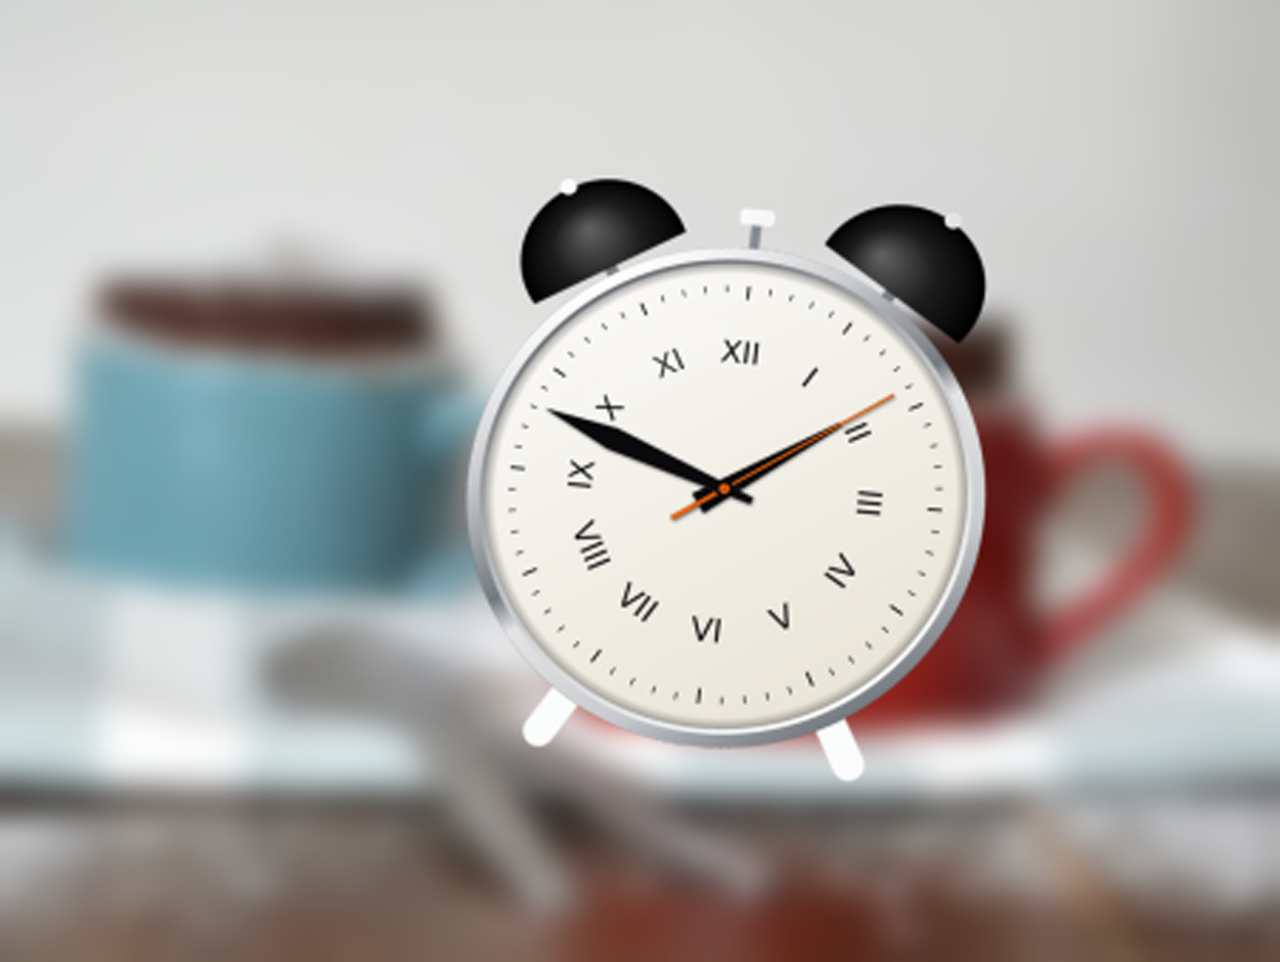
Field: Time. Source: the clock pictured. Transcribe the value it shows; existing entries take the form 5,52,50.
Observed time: 1,48,09
